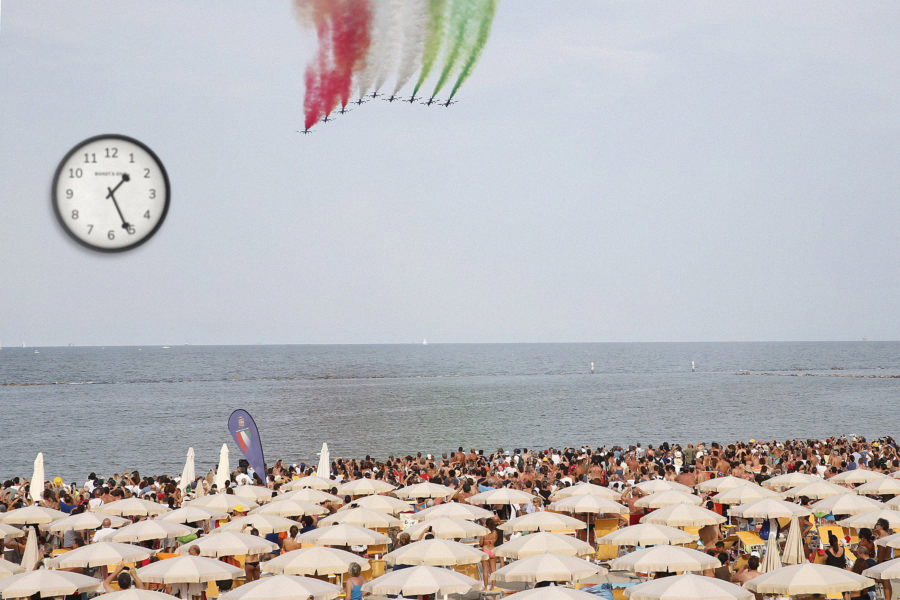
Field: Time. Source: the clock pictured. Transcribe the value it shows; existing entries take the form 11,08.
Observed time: 1,26
